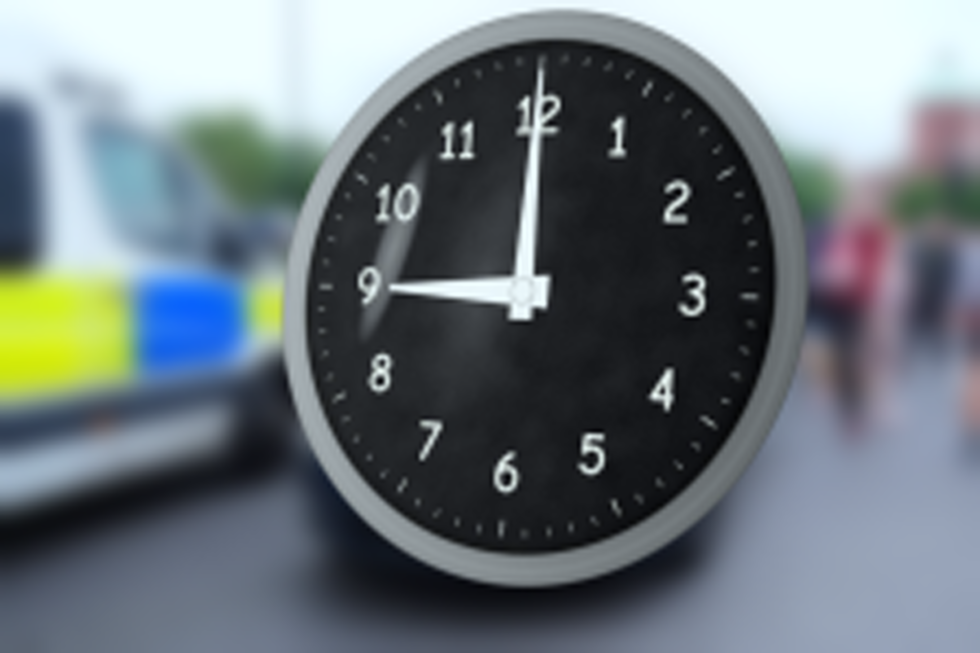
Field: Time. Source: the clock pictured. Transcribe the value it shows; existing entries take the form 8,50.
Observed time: 9,00
